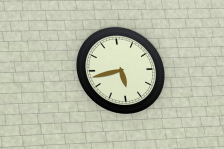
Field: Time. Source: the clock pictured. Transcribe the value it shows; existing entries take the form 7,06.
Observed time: 5,43
